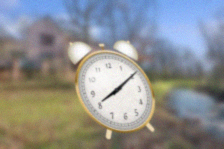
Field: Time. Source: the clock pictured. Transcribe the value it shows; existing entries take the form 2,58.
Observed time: 8,10
